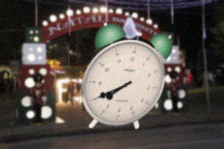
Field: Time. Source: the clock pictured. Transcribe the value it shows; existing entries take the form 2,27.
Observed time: 7,40
